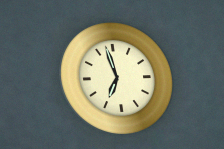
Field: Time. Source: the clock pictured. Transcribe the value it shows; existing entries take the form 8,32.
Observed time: 6,58
